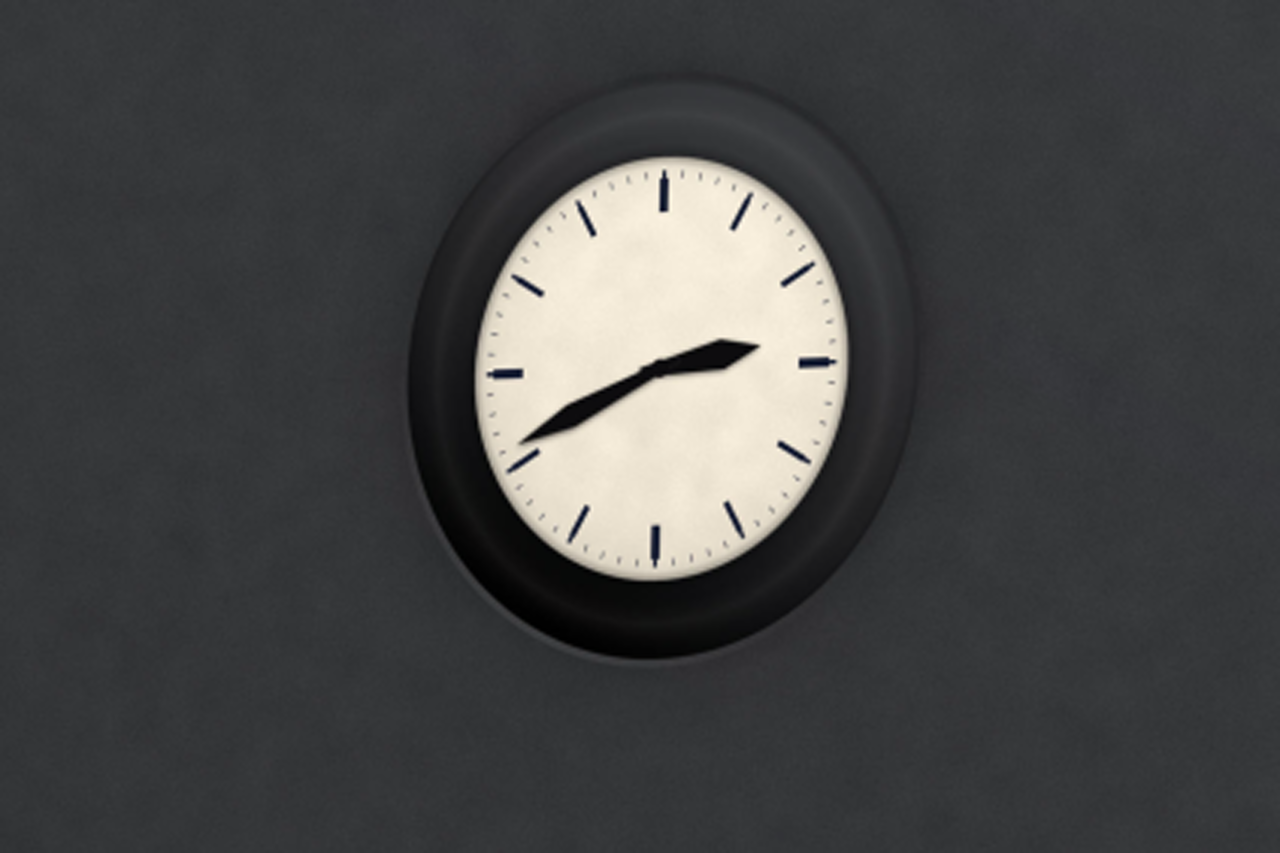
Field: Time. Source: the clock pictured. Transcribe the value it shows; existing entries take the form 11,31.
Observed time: 2,41
